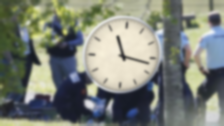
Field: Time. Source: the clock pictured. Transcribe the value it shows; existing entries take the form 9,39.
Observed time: 11,17
